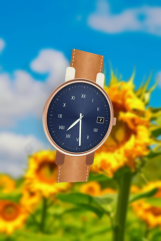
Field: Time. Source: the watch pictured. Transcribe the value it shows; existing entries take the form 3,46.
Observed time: 7,29
